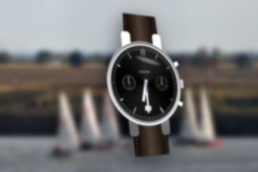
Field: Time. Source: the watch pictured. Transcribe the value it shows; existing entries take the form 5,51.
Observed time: 6,30
